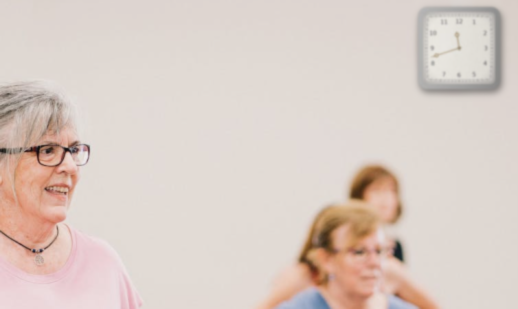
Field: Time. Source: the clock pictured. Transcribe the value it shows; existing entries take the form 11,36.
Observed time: 11,42
